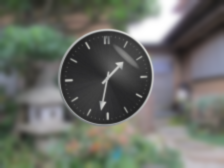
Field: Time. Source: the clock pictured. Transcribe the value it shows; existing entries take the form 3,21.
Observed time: 1,32
